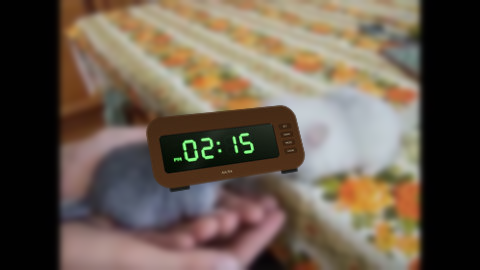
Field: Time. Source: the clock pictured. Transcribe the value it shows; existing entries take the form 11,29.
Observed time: 2,15
